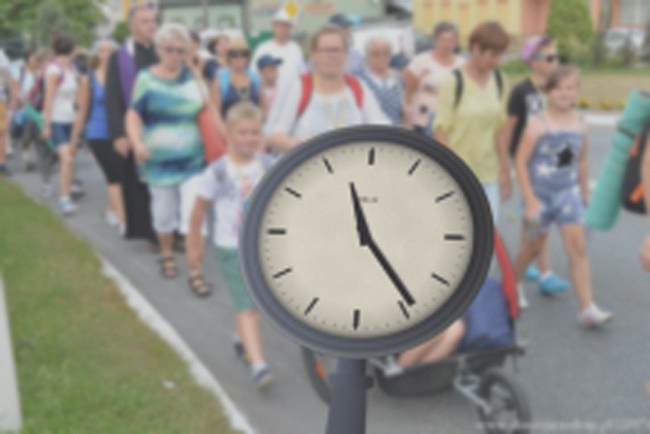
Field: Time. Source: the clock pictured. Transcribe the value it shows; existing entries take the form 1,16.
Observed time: 11,24
